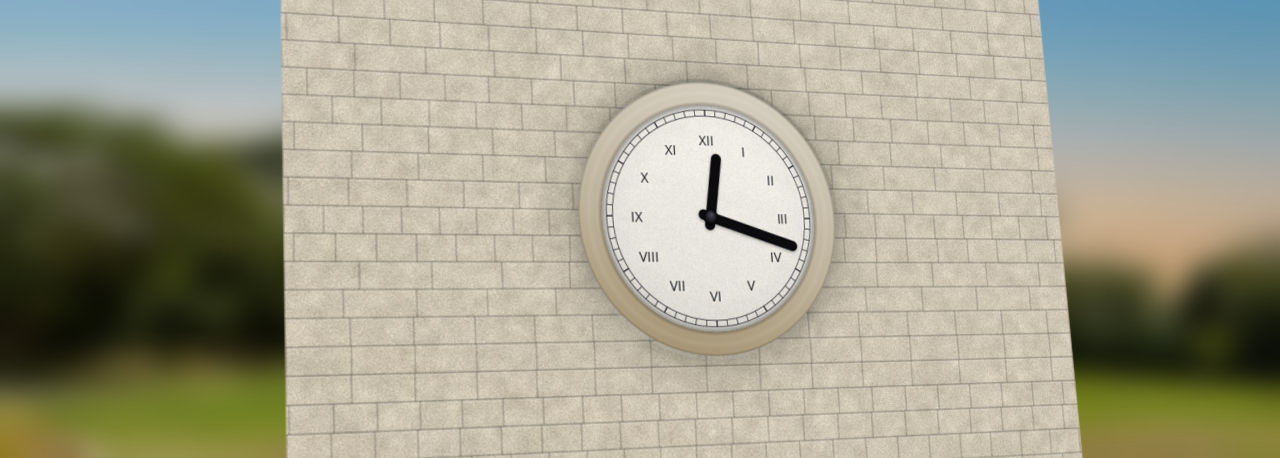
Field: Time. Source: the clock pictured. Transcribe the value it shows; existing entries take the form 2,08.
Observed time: 12,18
